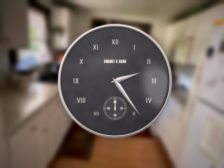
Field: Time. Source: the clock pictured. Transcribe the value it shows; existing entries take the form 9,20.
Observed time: 2,24
